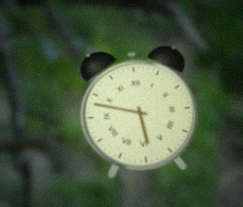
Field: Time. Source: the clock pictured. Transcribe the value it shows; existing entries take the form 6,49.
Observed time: 5,48
